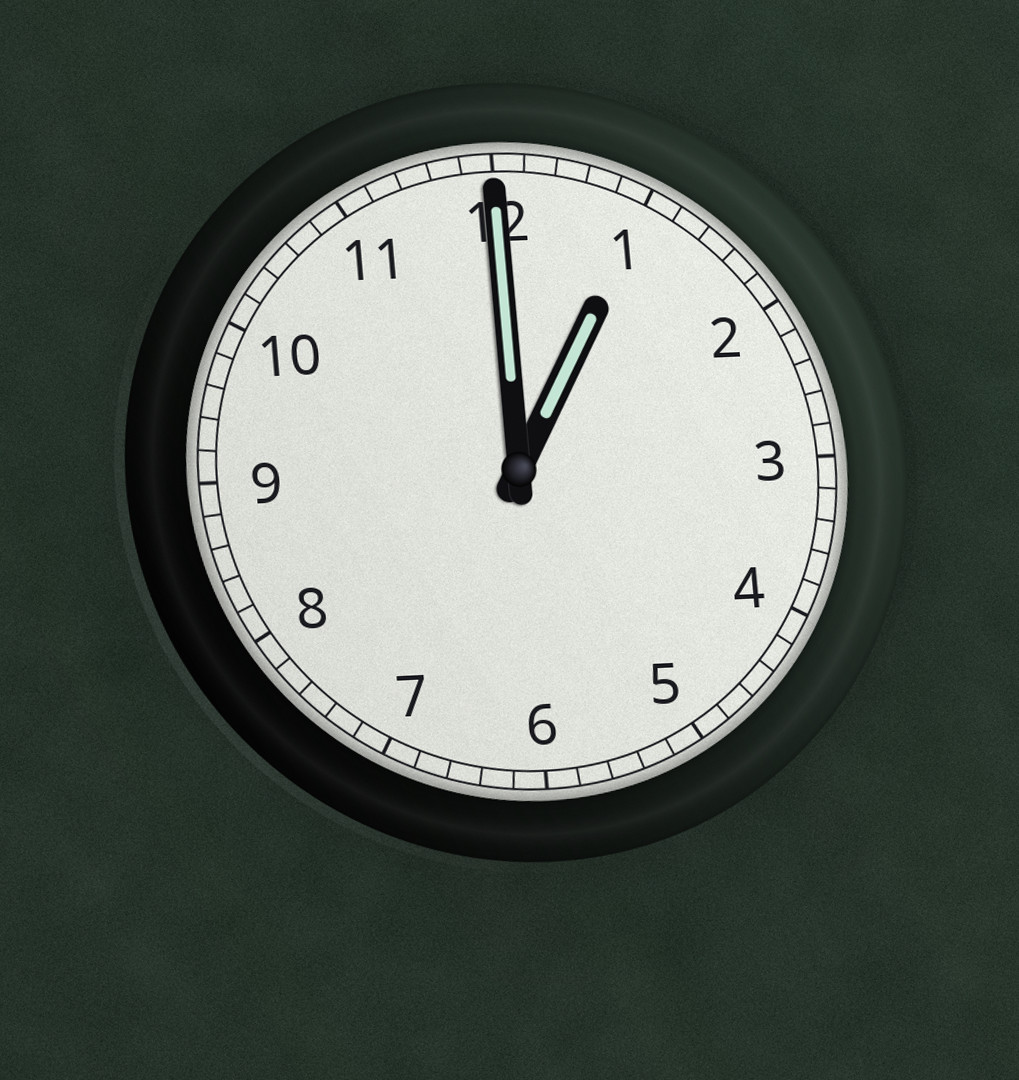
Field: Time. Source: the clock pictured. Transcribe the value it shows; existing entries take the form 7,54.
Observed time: 1,00
